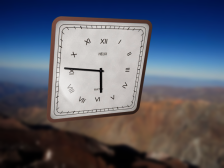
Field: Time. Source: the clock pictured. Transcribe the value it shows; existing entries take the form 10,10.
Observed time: 5,46
